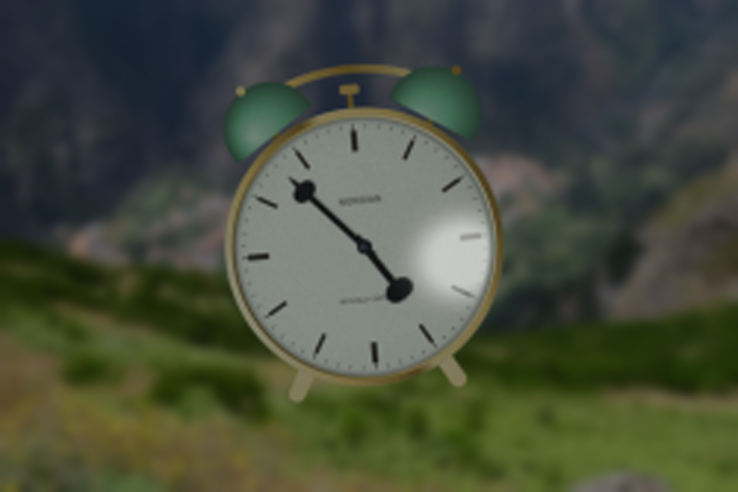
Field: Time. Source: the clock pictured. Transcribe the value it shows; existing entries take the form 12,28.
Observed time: 4,53
